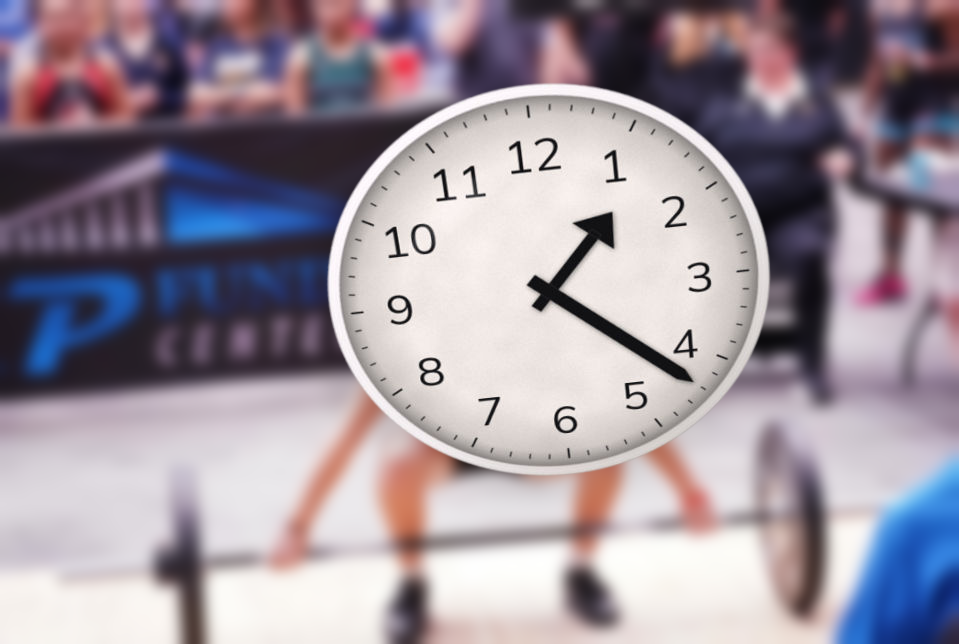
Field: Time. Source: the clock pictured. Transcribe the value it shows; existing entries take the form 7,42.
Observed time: 1,22
